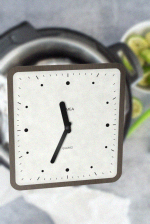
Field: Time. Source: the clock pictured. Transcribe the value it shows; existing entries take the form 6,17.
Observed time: 11,34
